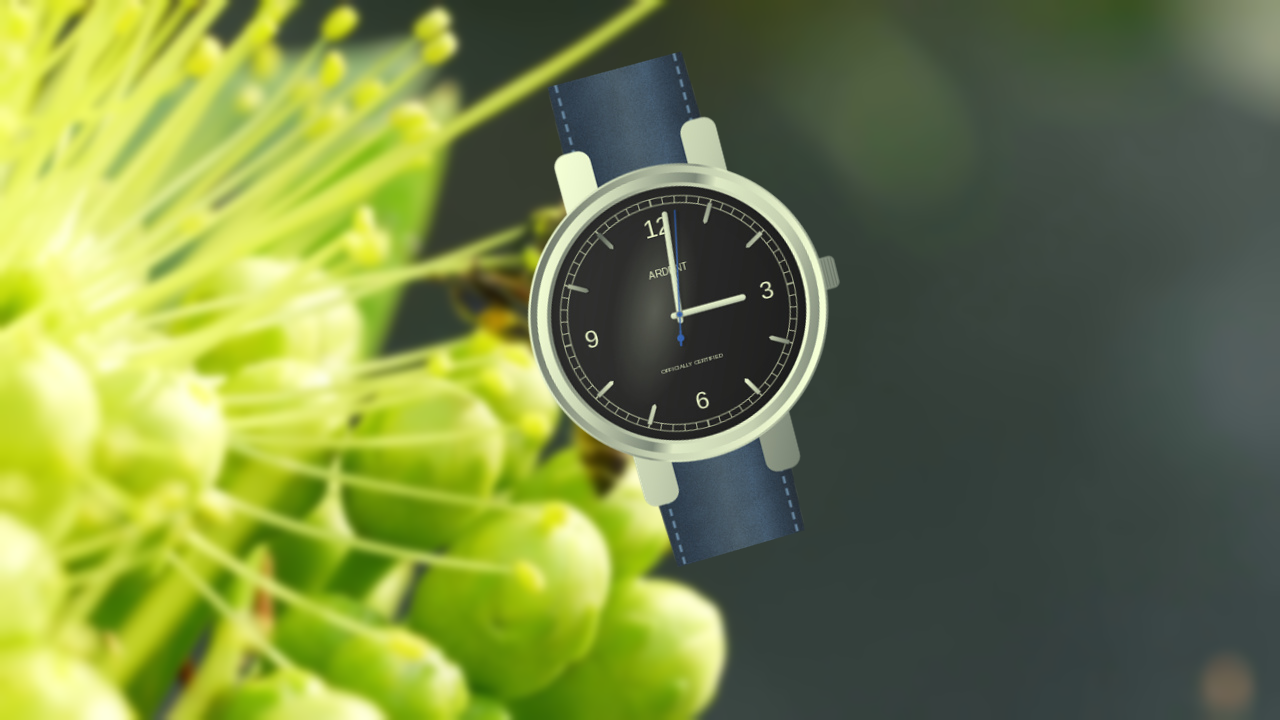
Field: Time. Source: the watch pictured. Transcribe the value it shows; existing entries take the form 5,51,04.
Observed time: 3,01,02
